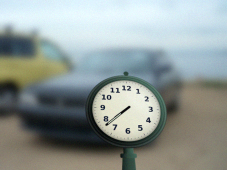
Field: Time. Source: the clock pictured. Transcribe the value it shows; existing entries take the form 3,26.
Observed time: 7,38
